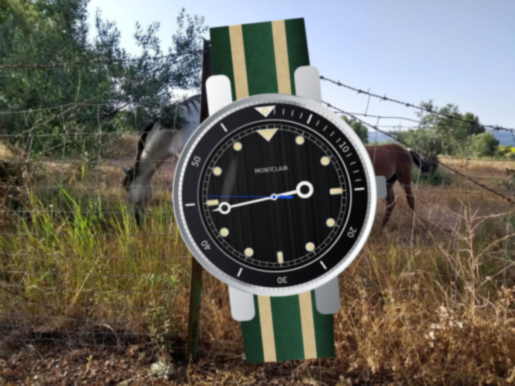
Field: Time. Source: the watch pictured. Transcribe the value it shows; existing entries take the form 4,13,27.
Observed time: 2,43,46
